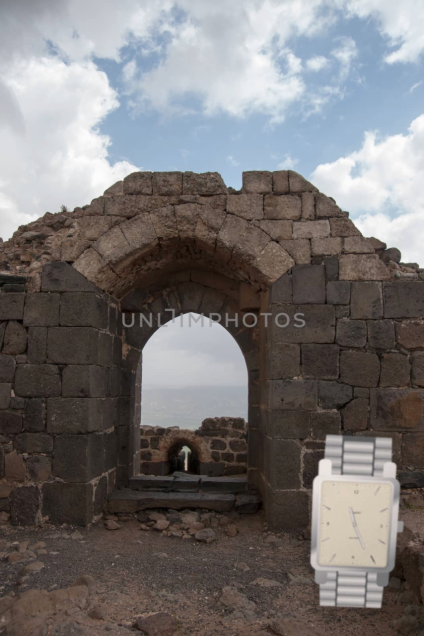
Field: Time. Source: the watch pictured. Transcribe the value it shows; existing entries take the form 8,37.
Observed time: 11,26
